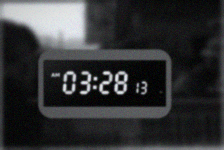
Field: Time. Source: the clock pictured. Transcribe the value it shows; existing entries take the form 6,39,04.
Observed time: 3,28,13
